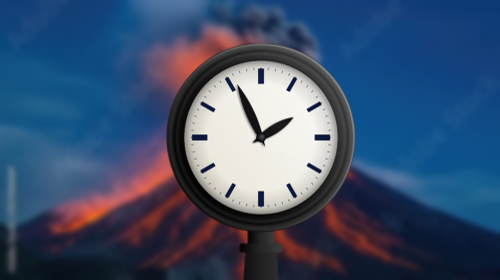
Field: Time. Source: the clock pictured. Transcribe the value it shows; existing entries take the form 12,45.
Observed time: 1,56
